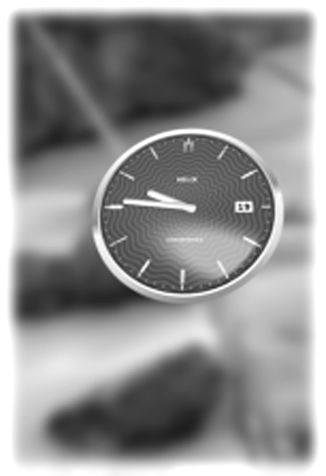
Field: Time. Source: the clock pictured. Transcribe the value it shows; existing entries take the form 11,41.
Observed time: 9,46
